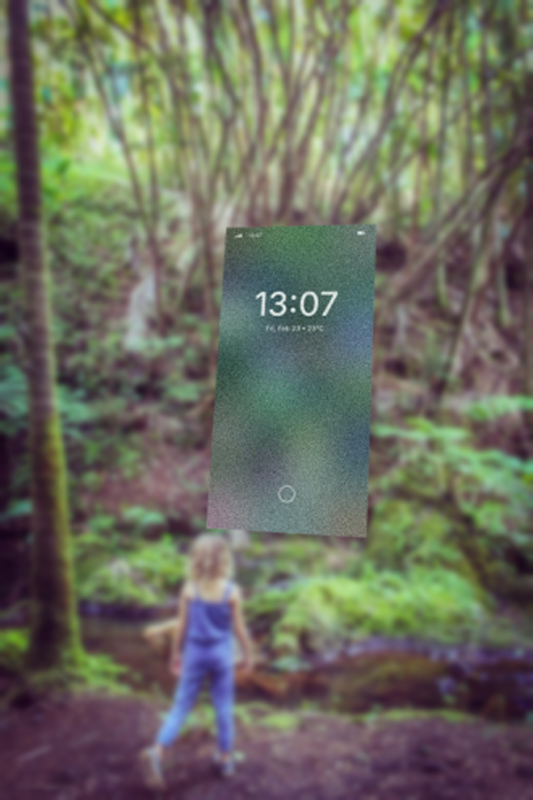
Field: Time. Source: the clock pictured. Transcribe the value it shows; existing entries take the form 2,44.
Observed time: 13,07
